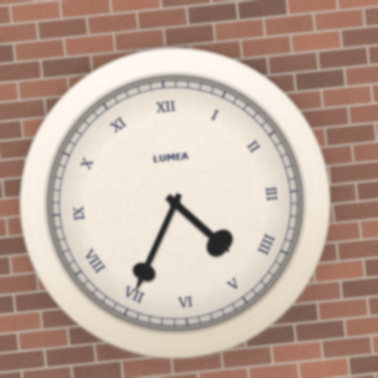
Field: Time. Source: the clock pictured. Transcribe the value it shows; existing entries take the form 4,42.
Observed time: 4,35
